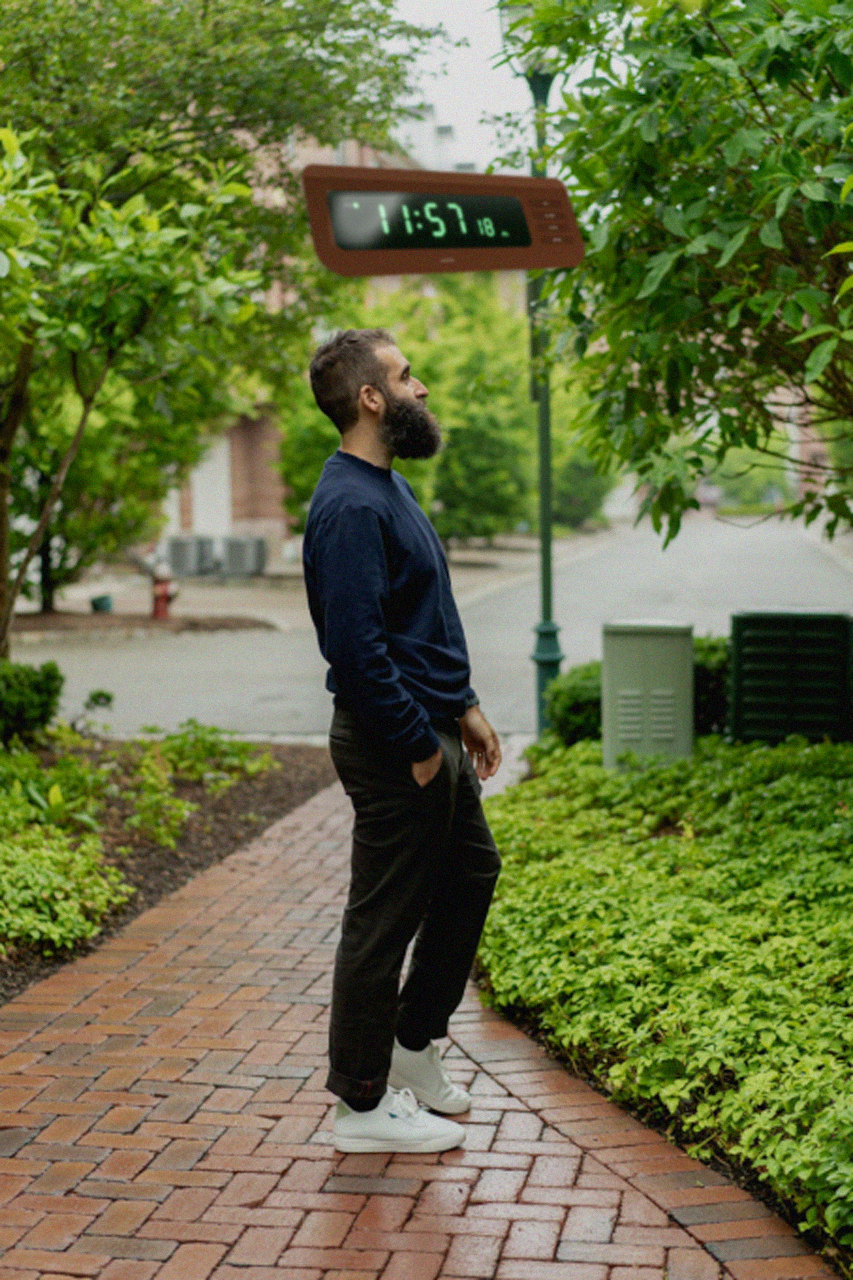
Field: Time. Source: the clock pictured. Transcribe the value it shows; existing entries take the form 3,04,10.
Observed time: 11,57,18
